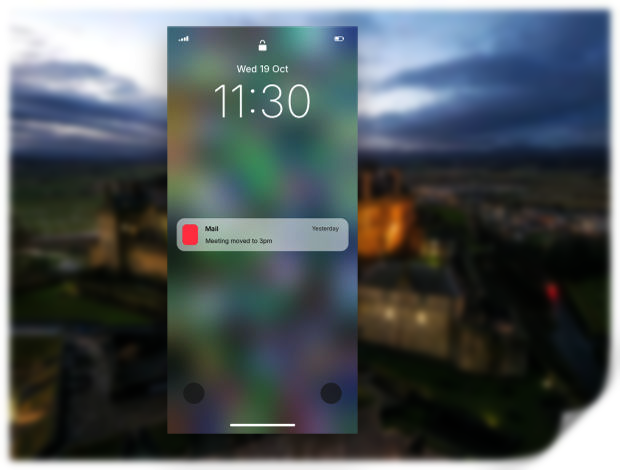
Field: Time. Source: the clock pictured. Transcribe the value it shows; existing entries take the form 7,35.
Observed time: 11,30
